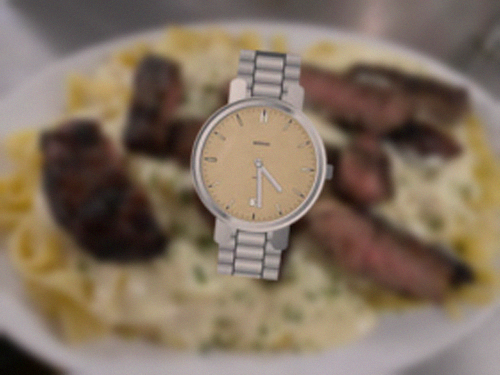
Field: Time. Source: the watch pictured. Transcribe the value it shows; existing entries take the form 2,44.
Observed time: 4,29
